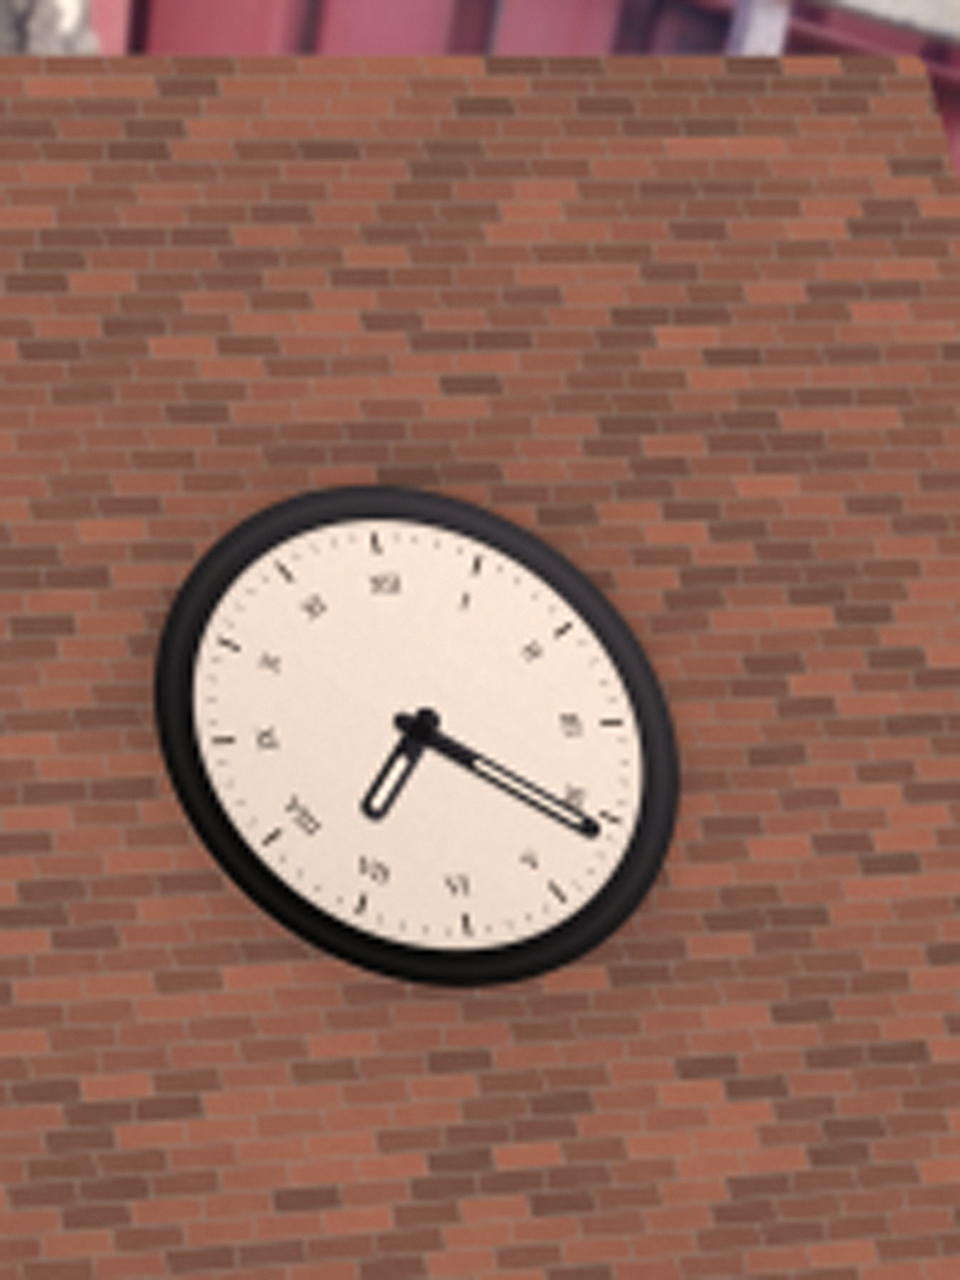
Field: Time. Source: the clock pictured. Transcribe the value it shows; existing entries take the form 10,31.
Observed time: 7,21
